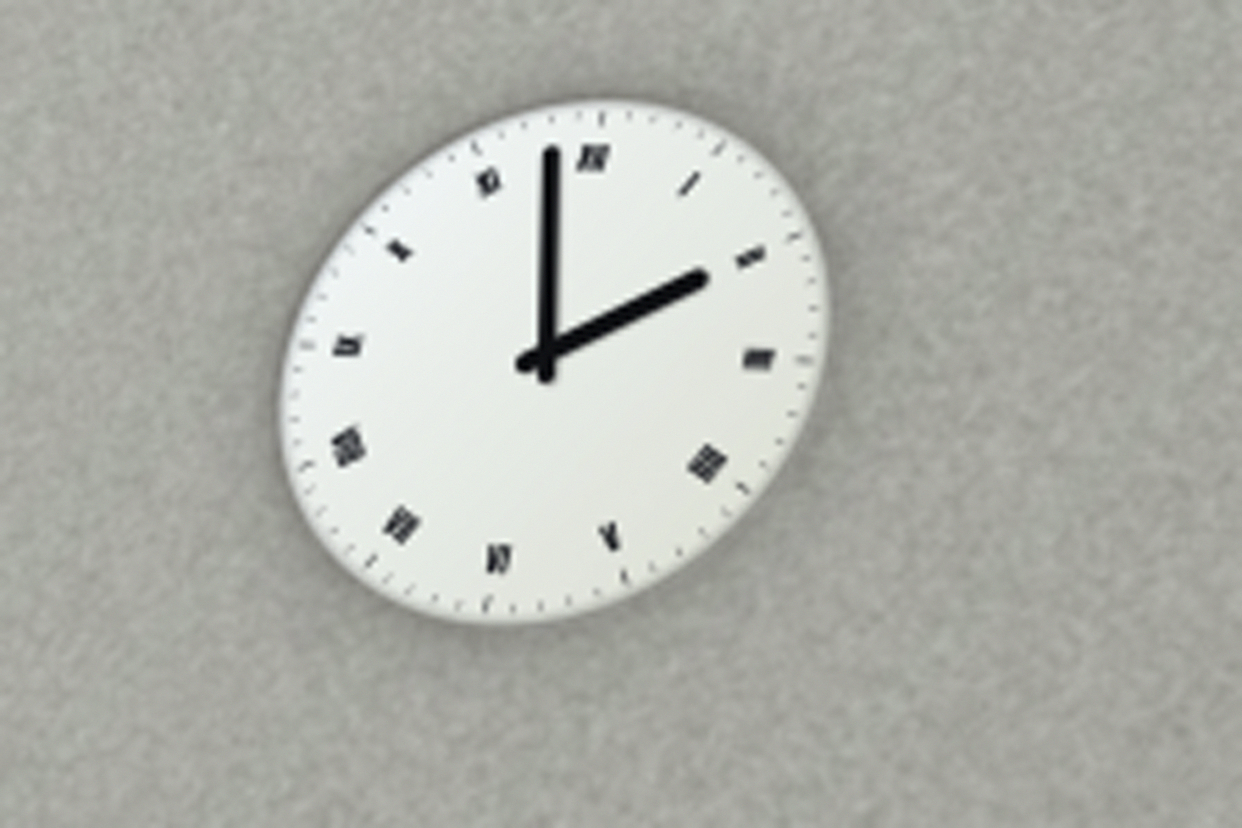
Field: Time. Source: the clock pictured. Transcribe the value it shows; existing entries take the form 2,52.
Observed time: 1,58
